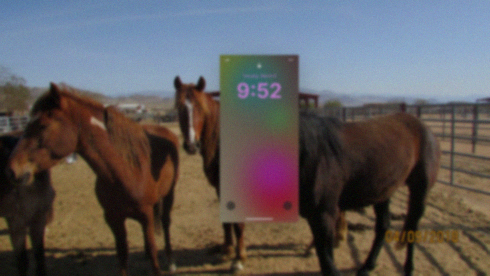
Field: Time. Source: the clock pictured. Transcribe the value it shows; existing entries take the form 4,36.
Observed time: 9,52
